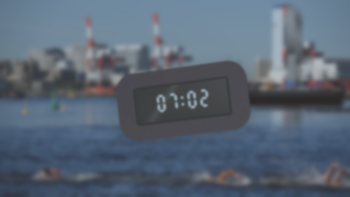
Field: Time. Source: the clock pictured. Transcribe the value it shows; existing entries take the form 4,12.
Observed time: 7,02
